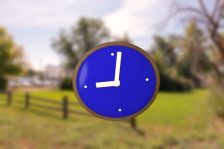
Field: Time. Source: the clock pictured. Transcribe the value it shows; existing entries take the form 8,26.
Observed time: 9,02
